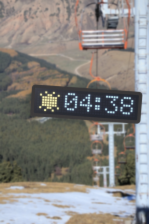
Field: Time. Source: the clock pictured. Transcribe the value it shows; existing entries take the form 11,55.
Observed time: 4,38
